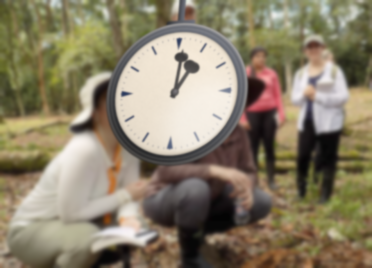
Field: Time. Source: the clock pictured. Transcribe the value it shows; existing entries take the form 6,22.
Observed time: 1,01
